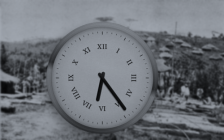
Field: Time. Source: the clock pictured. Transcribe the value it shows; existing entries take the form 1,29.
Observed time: 6,24
